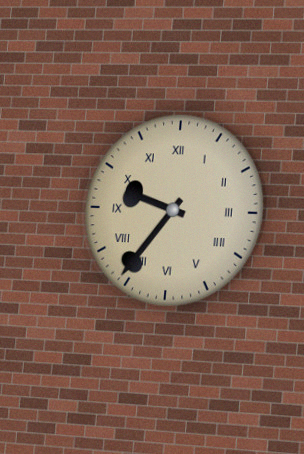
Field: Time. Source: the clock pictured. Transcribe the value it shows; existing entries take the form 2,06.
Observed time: 9,36
